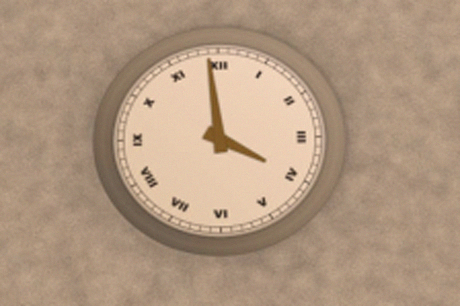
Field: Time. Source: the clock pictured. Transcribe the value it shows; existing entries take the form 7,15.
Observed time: 3,59
